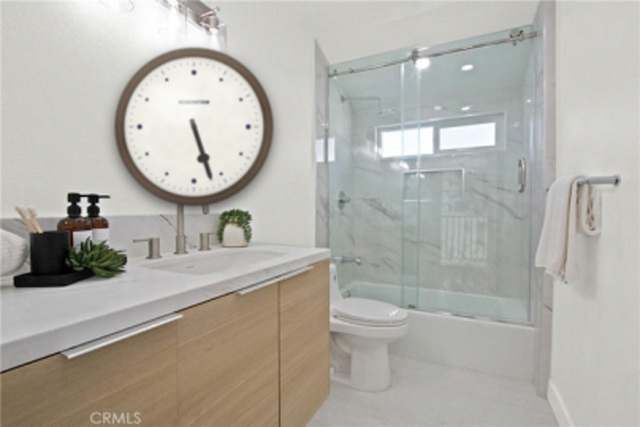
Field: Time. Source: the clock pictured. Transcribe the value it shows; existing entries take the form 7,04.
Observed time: 5,27
